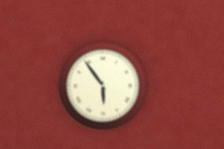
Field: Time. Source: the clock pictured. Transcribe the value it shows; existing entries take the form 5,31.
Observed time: 5,54
